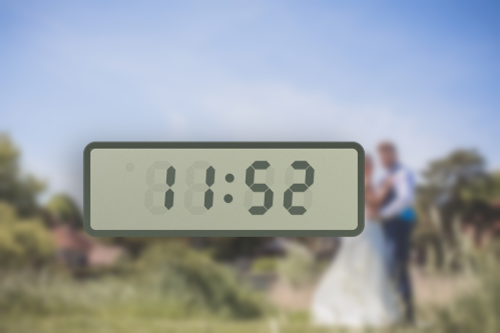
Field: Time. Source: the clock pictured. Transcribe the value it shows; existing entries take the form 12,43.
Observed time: 11,52
